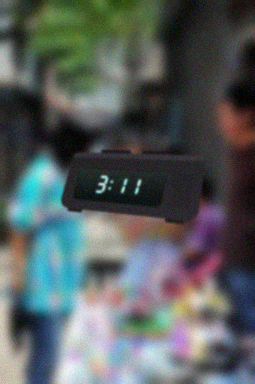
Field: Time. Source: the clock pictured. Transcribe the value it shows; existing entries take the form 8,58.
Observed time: 3,11
